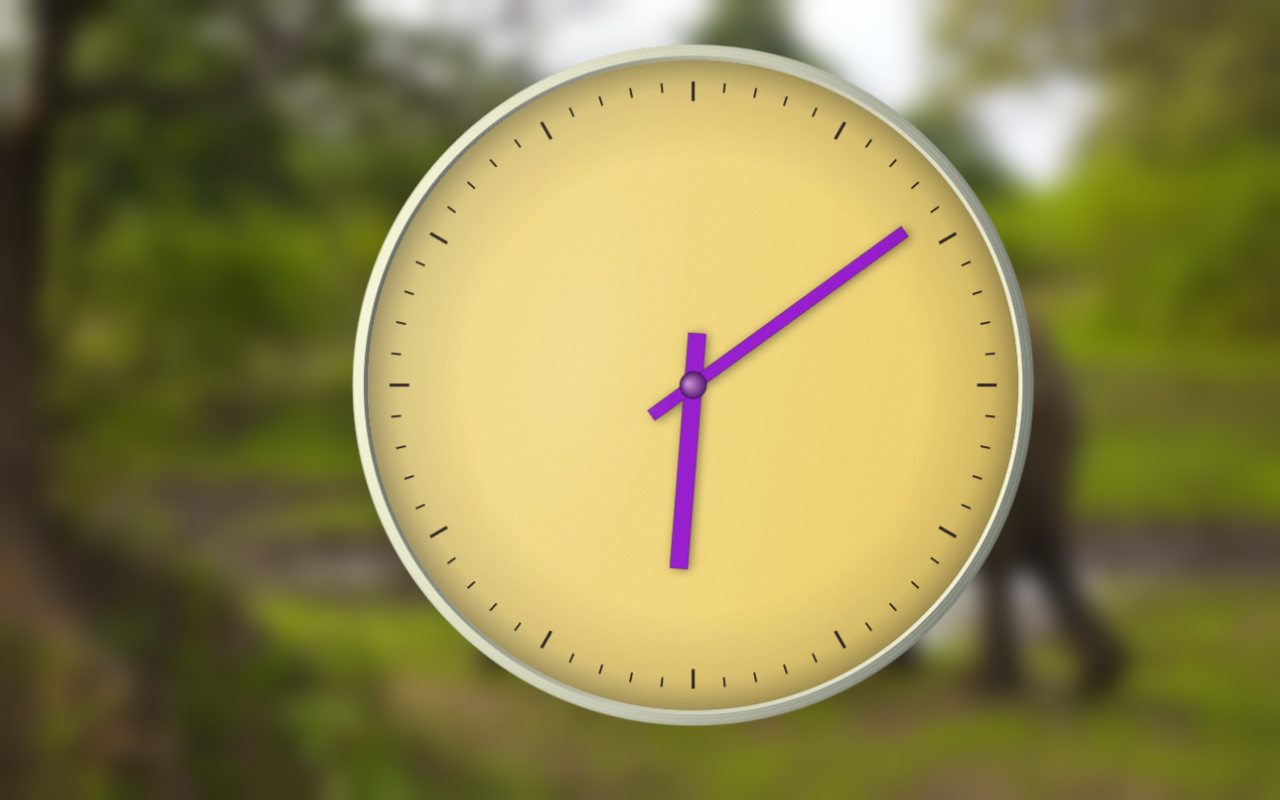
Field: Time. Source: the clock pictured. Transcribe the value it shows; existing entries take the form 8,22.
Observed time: 6,09
